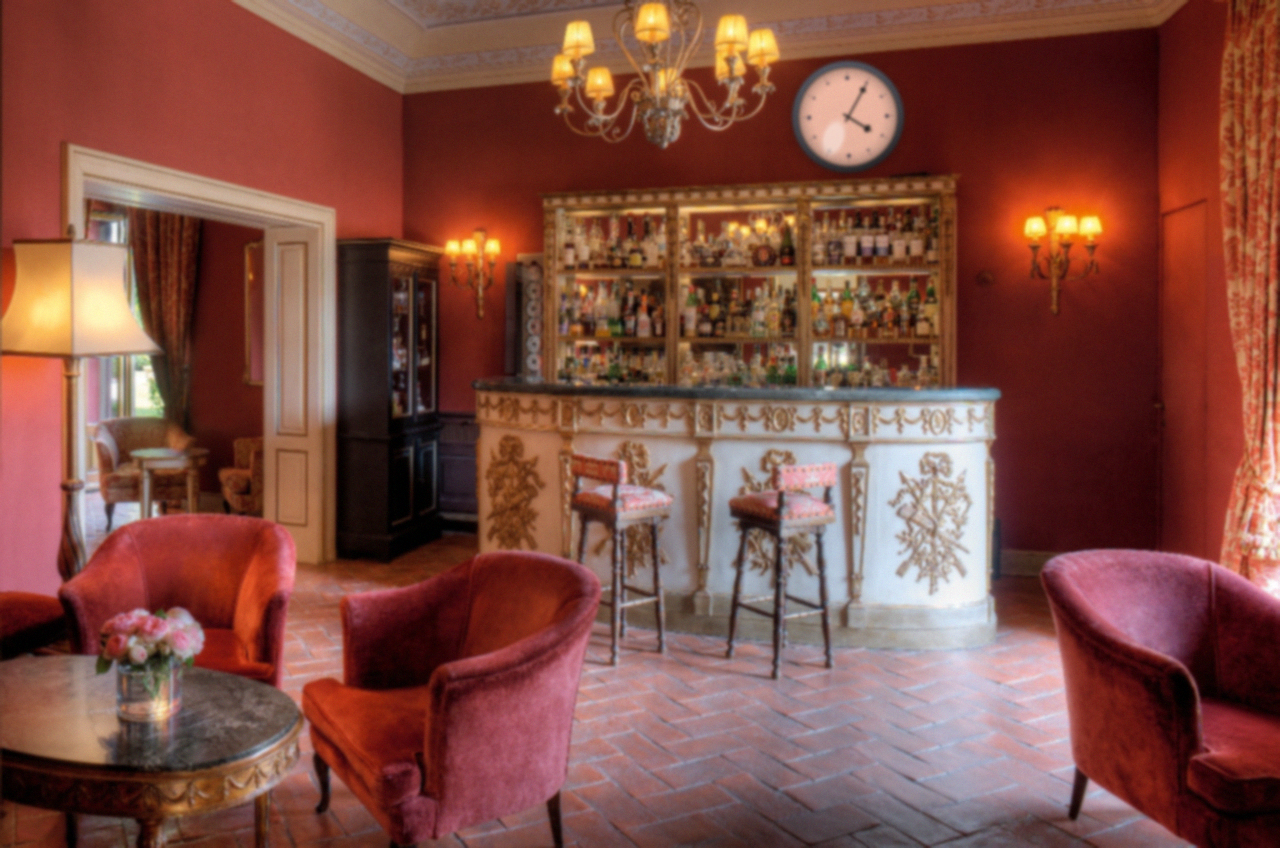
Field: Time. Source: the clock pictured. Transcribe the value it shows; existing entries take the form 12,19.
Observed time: 4,05
